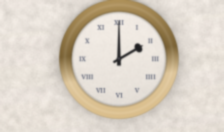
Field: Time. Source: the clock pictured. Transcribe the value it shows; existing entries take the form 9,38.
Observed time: 2,00
